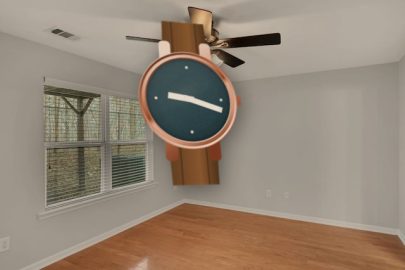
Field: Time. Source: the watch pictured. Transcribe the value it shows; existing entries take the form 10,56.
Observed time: 9,18
